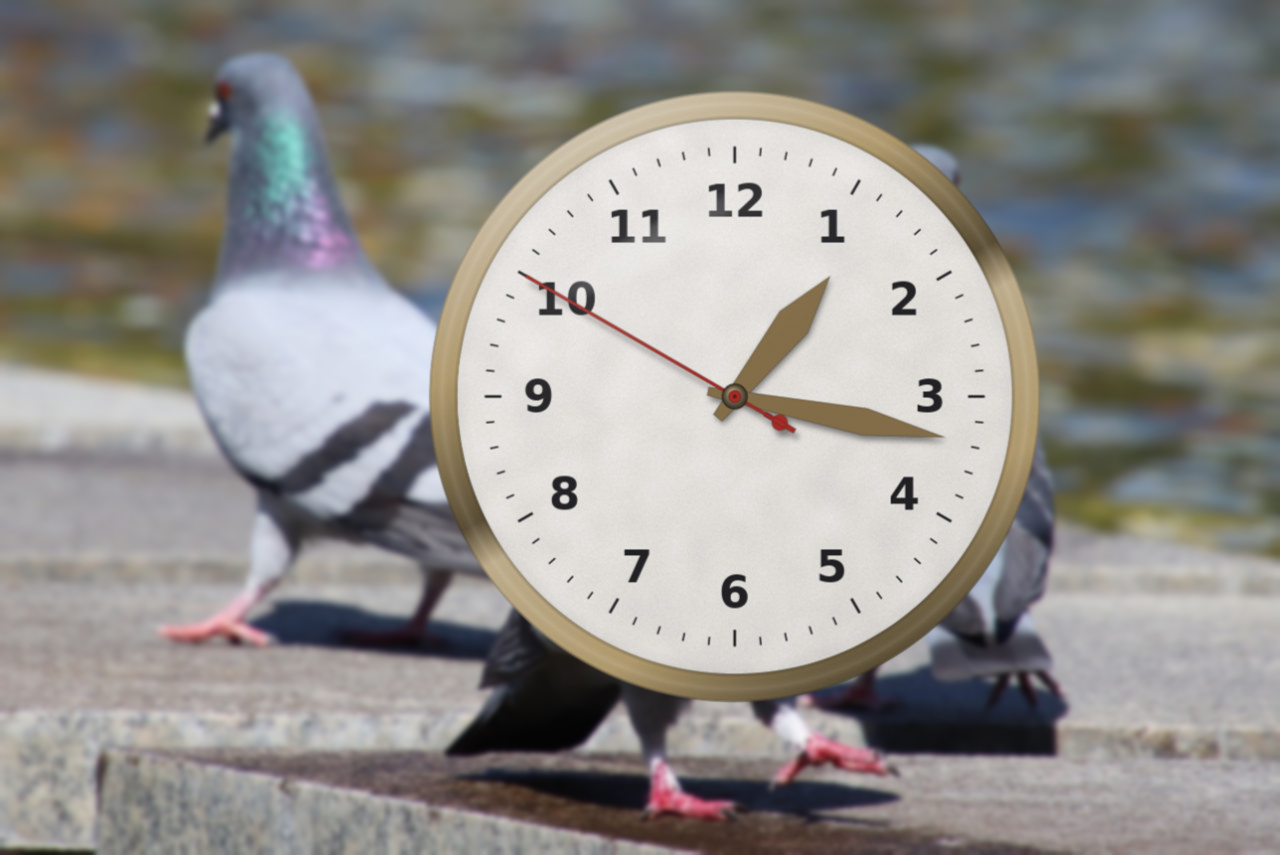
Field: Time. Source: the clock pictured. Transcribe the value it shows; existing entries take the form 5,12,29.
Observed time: 1,16,50
